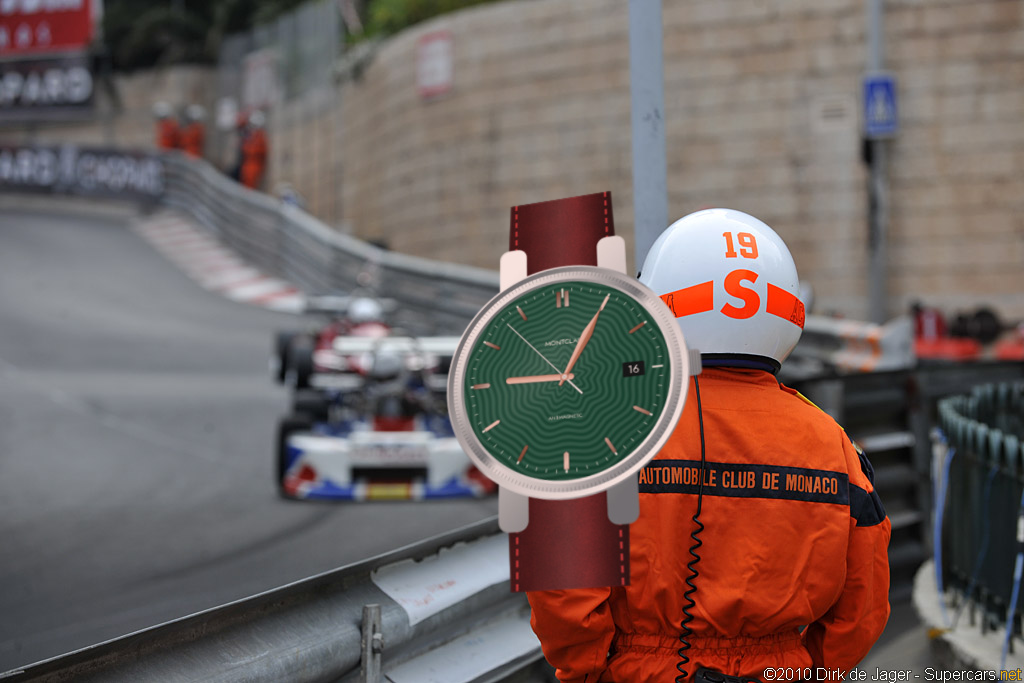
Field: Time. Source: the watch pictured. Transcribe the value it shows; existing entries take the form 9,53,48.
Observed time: 9,04,53
